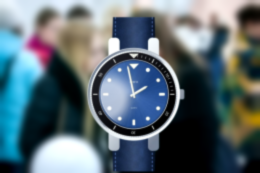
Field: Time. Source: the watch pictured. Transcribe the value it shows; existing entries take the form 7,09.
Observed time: 1,58
